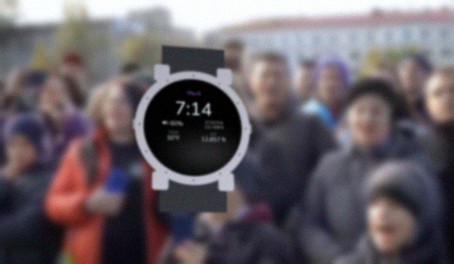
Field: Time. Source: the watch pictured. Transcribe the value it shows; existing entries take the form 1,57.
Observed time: 7,14
